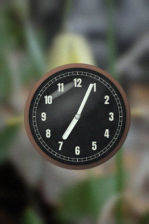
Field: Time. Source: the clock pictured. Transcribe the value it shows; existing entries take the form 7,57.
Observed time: 7,04
